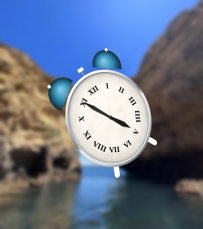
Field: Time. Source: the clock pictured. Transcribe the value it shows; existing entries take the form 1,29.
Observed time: 4,55
